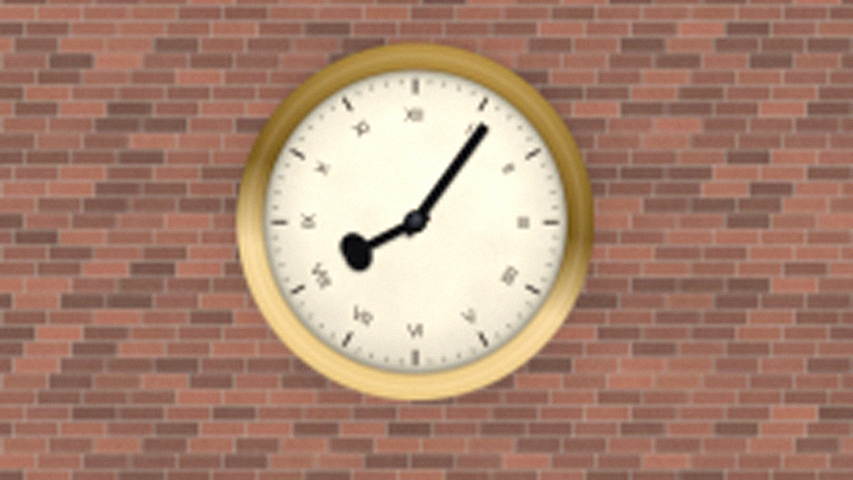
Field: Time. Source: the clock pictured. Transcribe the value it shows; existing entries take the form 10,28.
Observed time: 8,06
